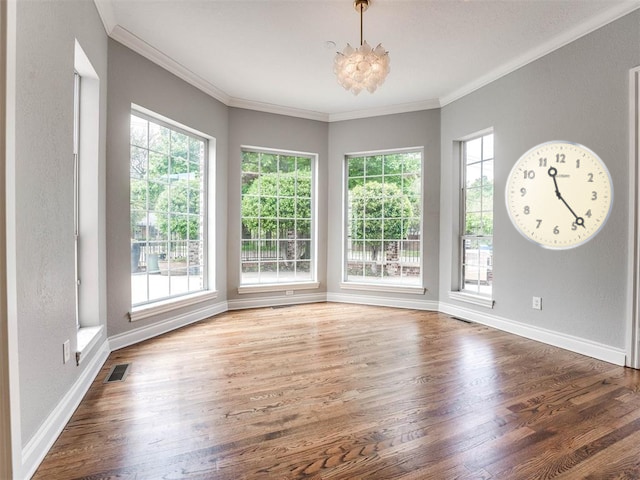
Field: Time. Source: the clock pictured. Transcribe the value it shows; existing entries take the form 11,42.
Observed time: 11,23
